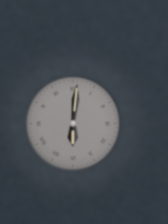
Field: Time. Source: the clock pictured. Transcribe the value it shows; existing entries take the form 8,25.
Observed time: 6,01
